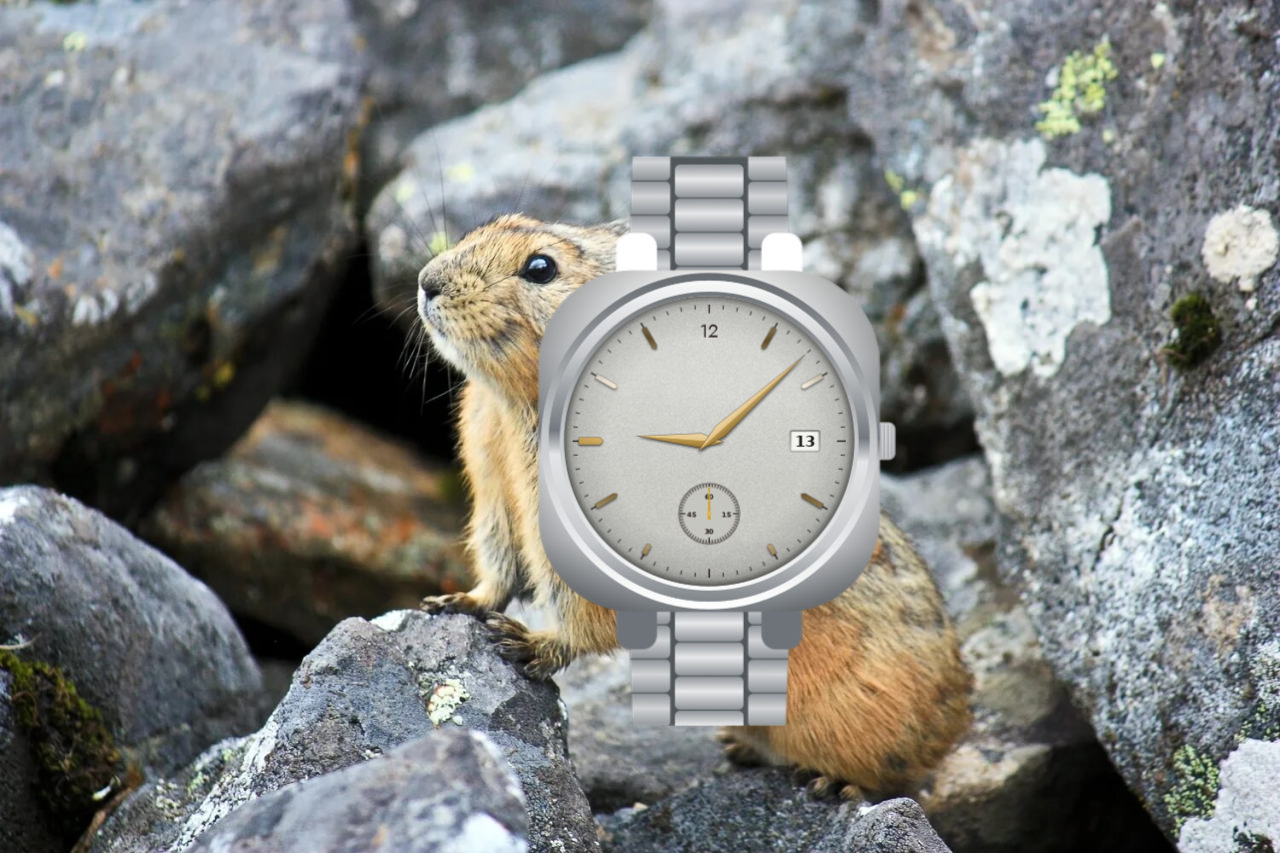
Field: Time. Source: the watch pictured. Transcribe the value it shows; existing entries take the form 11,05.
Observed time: 9,08
